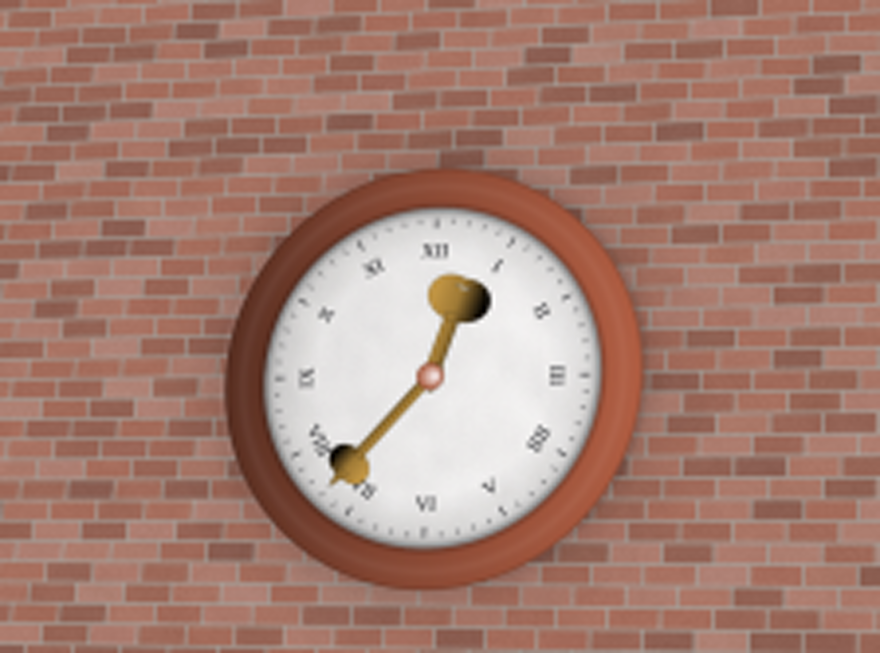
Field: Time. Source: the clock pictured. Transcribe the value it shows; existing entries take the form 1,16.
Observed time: 12,37
